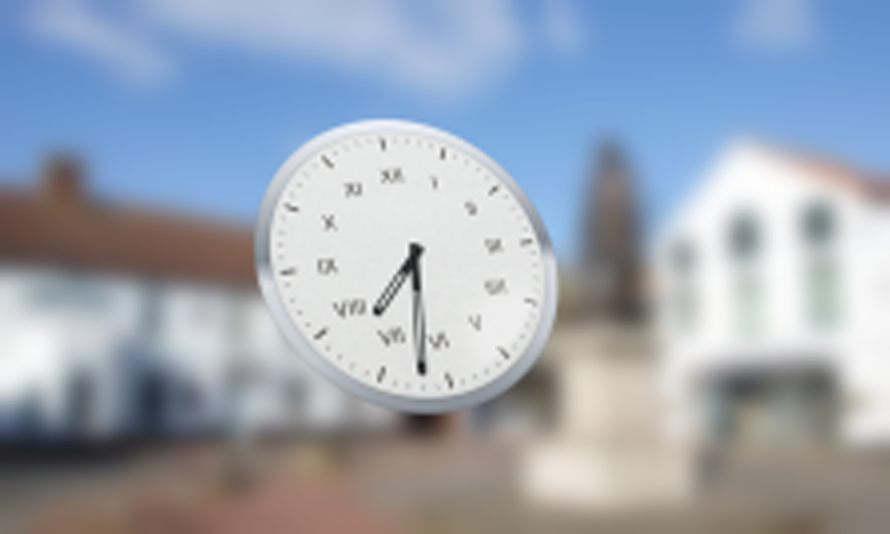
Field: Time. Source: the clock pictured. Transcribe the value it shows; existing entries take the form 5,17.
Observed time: 7,32
